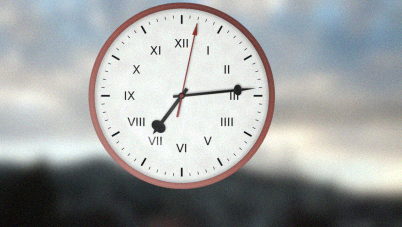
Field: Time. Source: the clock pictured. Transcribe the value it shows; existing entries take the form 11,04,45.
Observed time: 7,14,02
